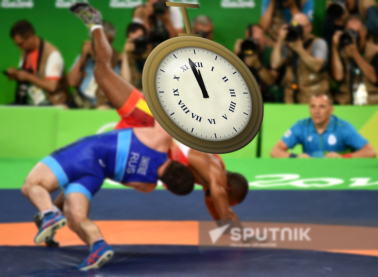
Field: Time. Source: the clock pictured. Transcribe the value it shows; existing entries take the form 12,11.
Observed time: 11,58
